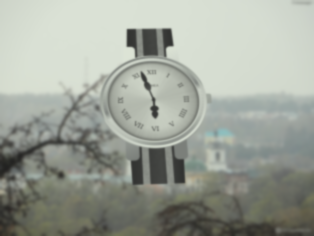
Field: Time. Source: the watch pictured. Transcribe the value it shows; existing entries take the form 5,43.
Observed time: 5,57
